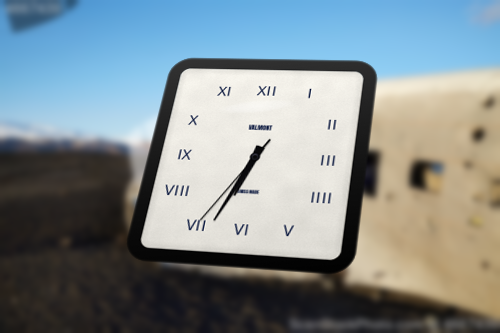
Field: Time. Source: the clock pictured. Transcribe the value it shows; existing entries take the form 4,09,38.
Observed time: 6,33,35
